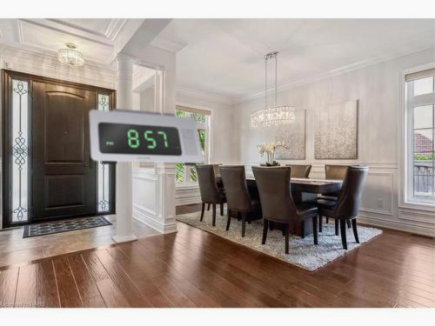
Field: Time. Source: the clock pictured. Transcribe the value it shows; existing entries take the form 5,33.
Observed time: 8,57
